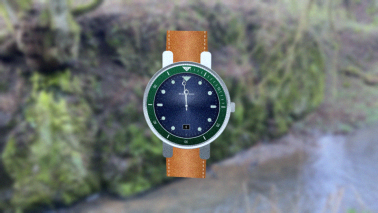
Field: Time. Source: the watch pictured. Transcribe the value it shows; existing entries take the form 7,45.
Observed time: 11,59
